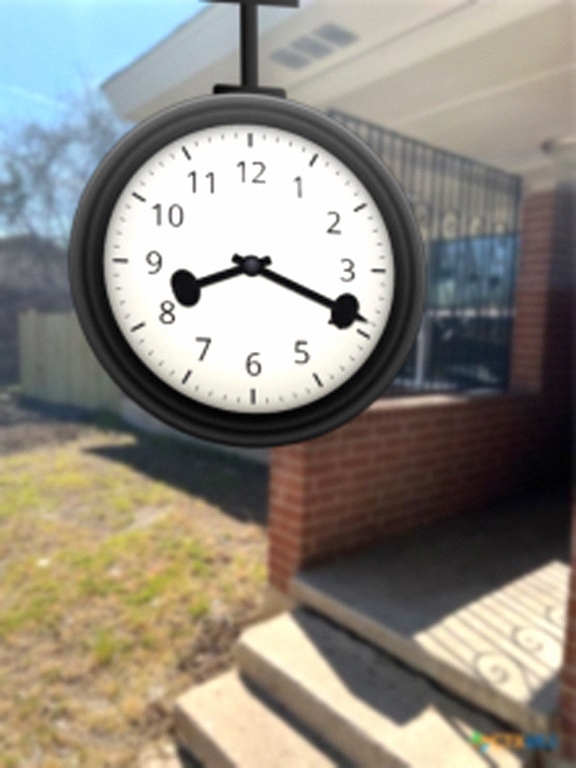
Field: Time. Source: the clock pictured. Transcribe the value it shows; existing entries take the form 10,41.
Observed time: 8,19
